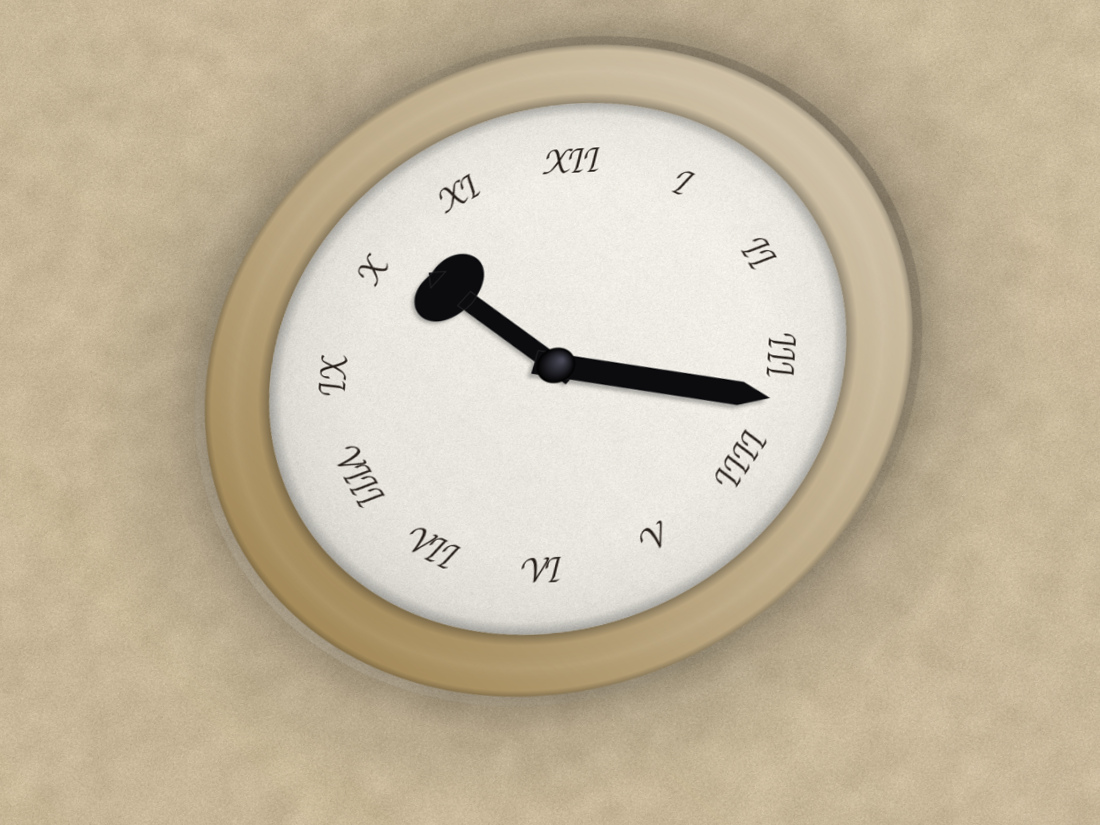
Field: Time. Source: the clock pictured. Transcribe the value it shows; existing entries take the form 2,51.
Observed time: 10,17
